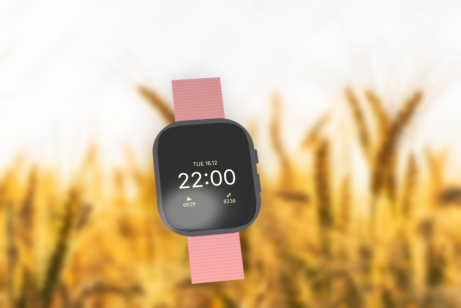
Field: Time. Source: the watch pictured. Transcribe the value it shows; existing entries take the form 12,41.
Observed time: 22,00
